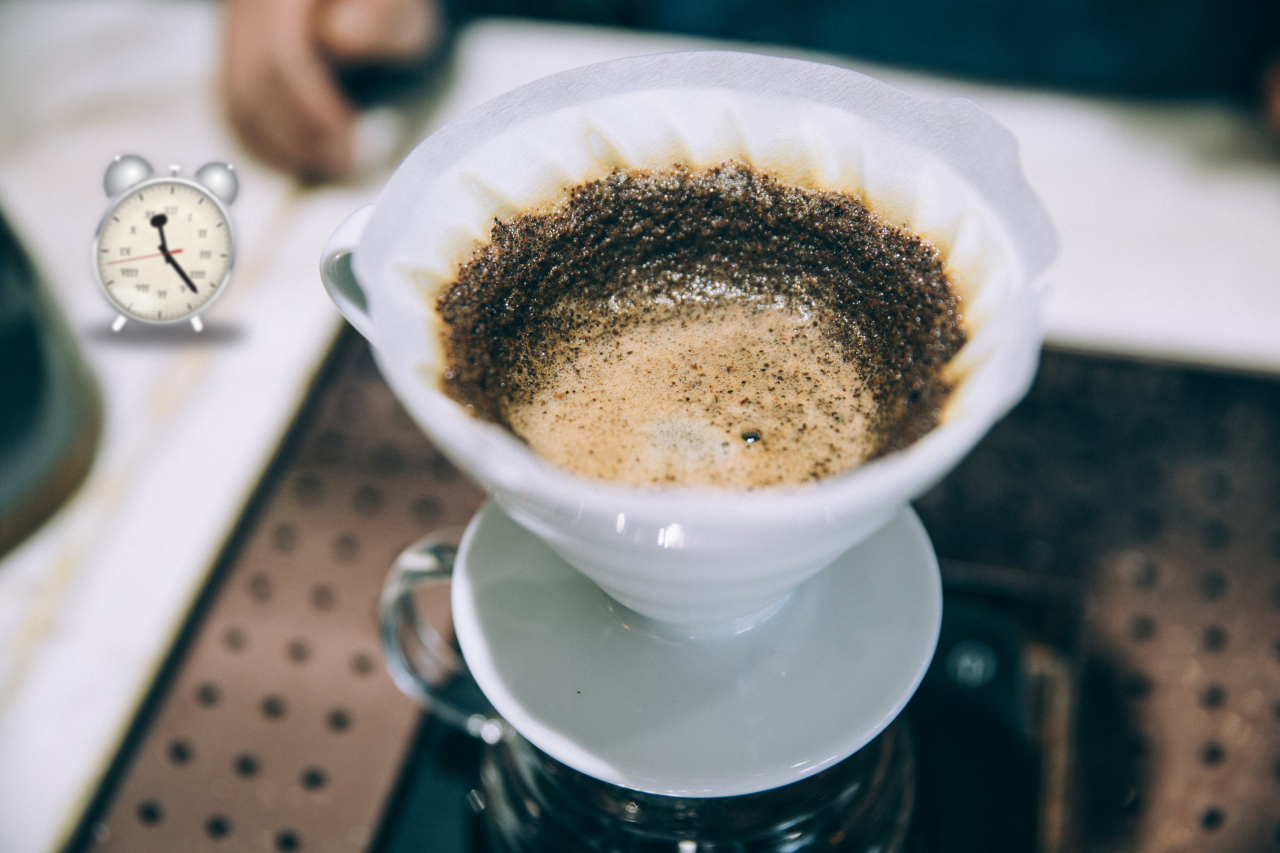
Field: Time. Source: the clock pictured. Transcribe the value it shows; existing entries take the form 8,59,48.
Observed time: 11,22,43
